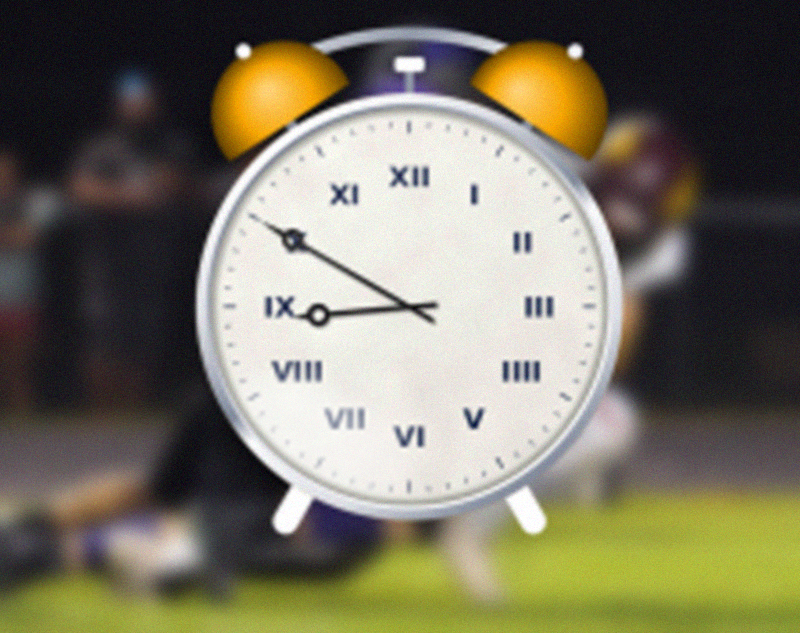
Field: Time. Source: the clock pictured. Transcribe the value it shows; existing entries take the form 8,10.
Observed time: 8,50
